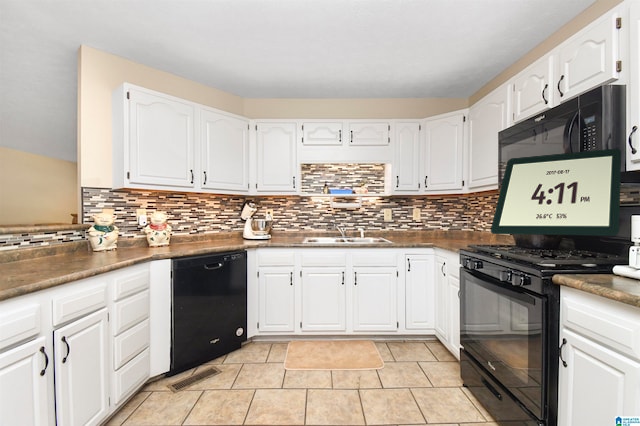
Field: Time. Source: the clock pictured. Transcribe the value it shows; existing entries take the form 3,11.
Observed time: 4,11
